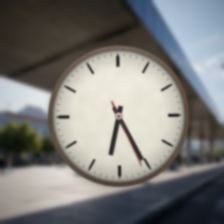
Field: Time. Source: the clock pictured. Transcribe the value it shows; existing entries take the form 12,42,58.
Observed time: 6,25,26
